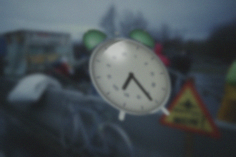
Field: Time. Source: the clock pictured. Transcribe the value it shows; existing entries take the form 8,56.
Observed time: 7,26
